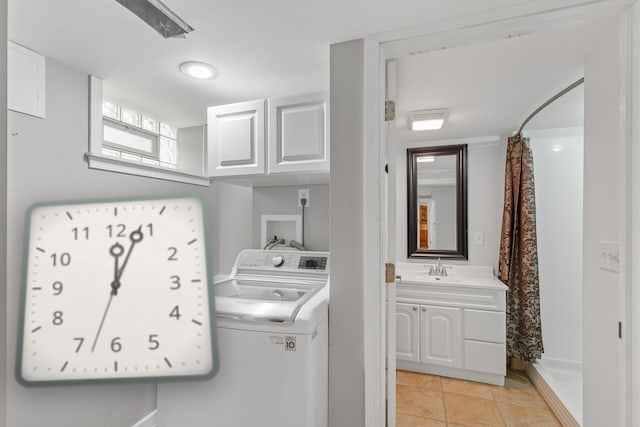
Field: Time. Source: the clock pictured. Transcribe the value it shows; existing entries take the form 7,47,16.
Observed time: 12,03,33
